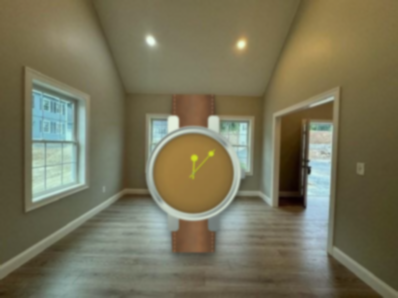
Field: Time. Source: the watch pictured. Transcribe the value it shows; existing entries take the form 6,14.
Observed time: 12,07
